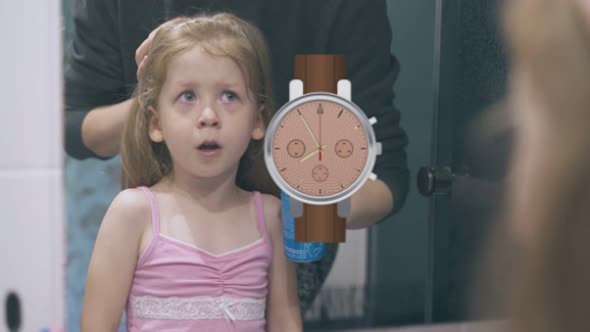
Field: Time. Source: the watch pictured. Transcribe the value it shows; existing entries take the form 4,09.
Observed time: 7,55
